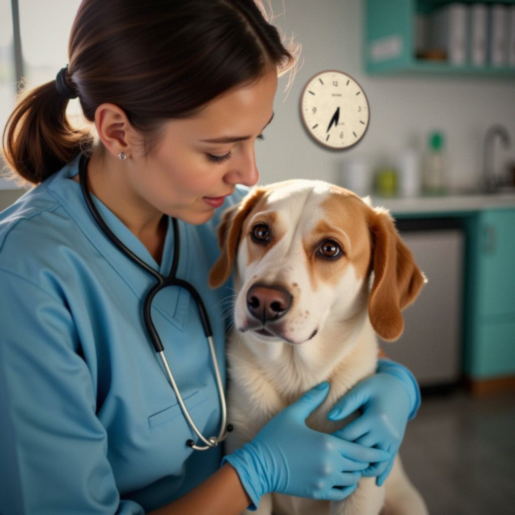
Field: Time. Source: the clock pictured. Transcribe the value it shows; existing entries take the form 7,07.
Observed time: 6,36
